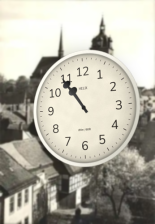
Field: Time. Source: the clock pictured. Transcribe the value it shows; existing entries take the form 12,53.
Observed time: 10,54
